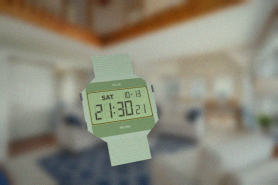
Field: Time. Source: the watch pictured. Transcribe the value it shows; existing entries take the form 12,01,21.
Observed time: 21,30,21
